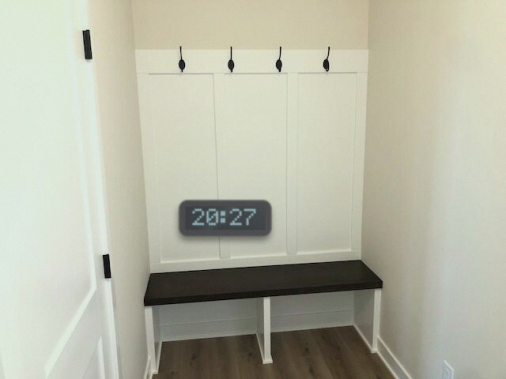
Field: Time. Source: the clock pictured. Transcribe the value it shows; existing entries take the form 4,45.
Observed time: 20,27
